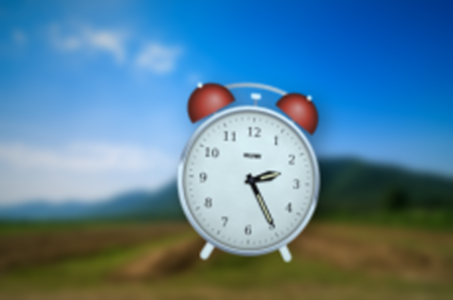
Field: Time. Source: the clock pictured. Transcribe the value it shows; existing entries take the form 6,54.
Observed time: 2,25
